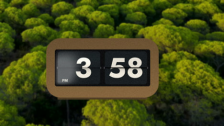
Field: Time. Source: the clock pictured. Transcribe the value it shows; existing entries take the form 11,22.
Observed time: 3,58
